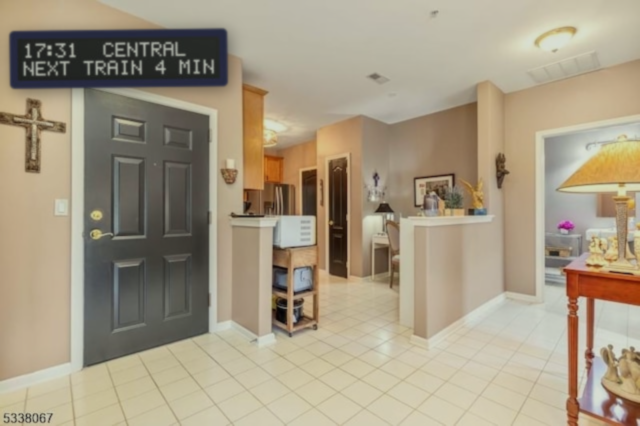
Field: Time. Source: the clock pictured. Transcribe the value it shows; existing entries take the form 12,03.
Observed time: 17,31
